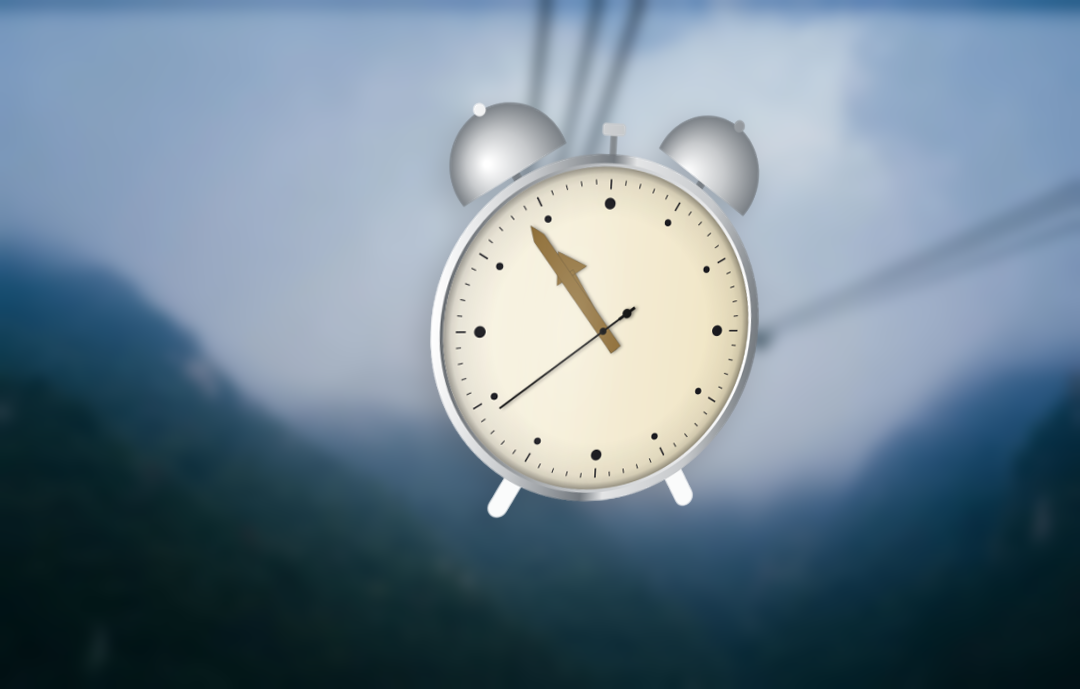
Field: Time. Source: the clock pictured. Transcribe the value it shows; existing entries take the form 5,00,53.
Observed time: 10,53,39
